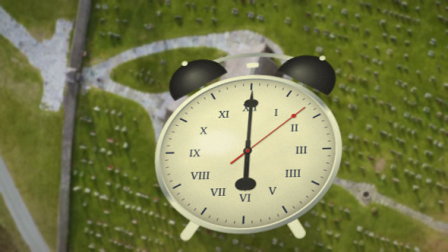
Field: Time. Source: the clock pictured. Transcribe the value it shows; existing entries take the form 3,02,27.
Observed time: 6,00,08
